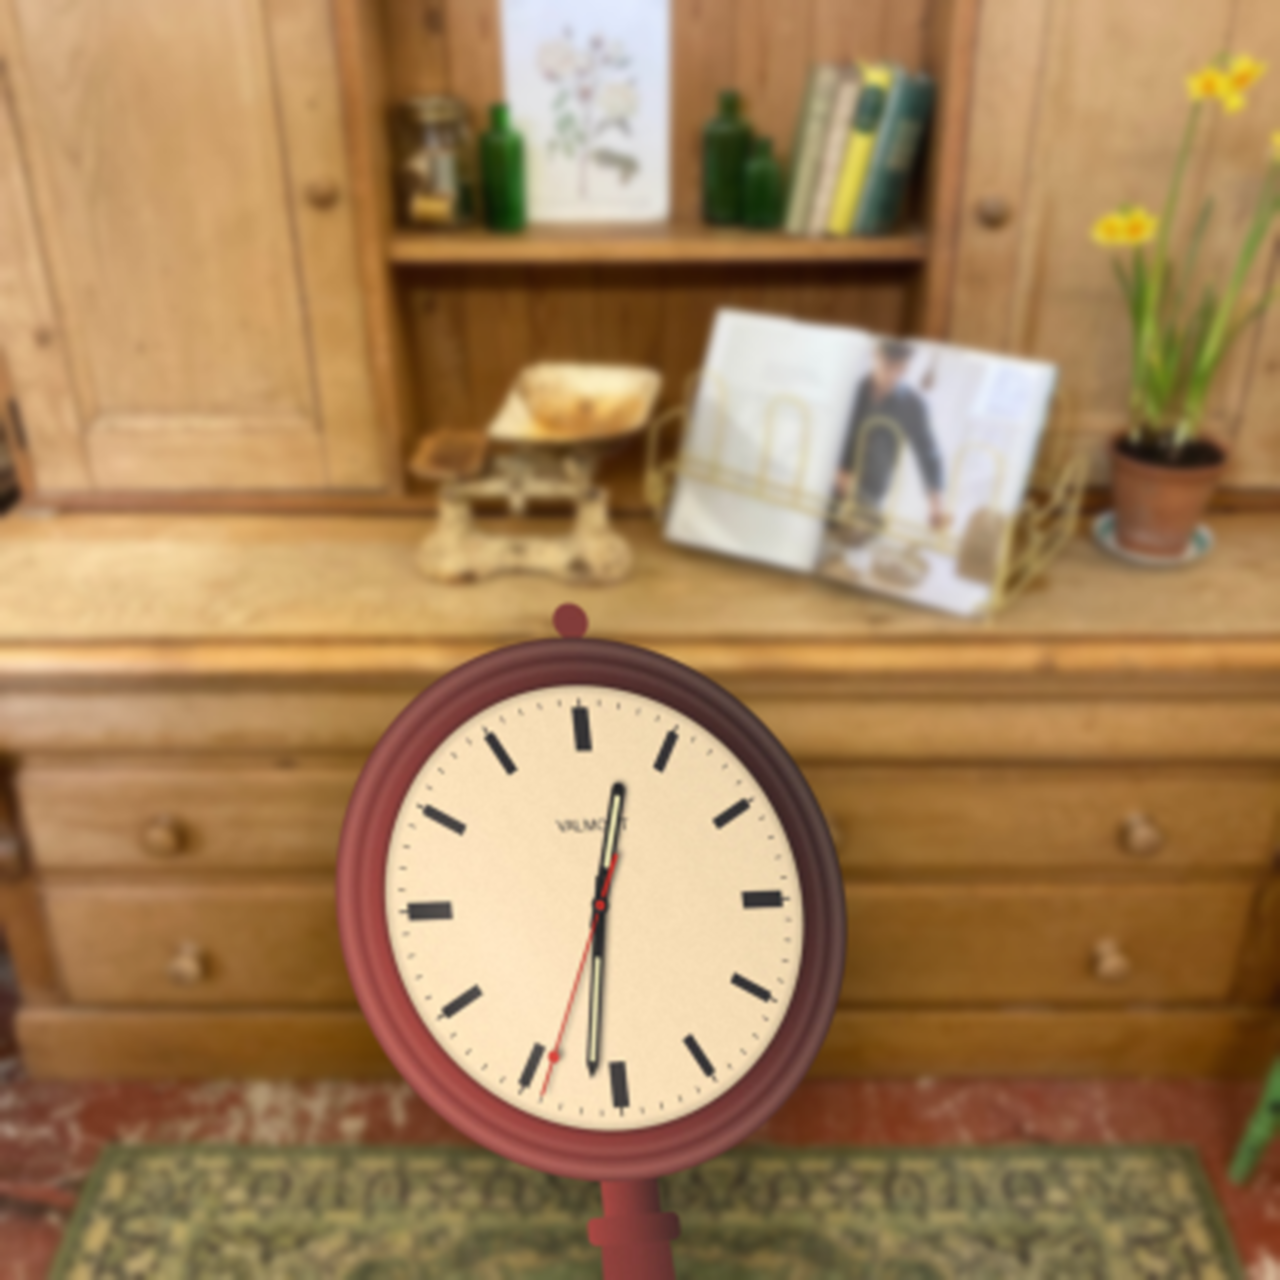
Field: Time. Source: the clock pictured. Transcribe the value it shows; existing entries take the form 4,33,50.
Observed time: 12,31,34
